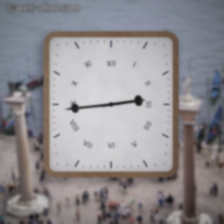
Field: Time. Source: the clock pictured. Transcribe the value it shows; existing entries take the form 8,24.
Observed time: 2,44
